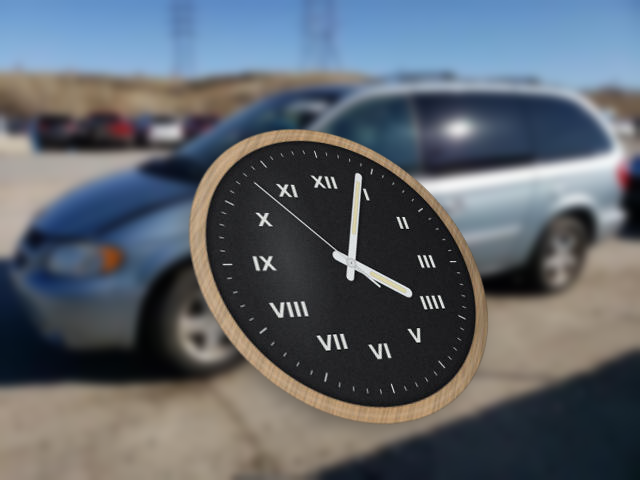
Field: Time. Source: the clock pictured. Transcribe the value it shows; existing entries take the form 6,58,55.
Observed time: 4,03,53
